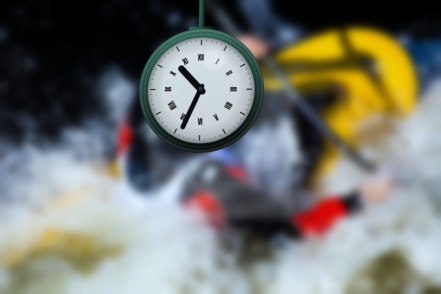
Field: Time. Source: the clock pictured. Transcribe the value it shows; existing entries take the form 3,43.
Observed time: 10,34
